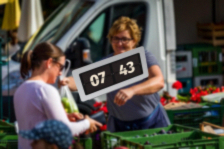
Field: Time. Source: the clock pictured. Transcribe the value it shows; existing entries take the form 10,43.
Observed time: 7,43
